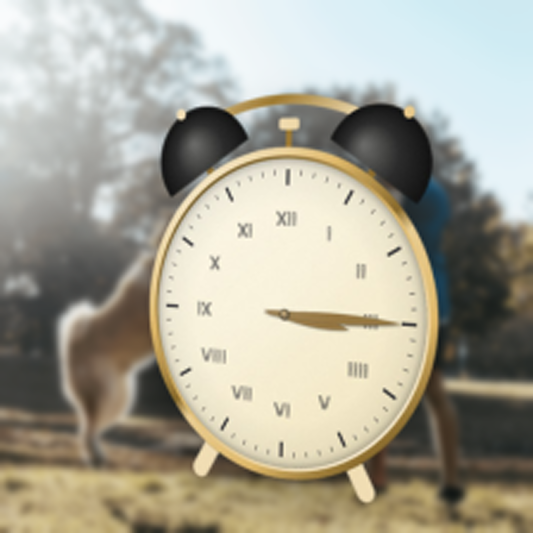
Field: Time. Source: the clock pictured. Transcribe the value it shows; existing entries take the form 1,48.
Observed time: 3,15
